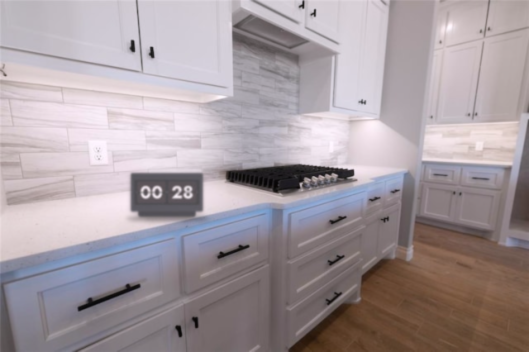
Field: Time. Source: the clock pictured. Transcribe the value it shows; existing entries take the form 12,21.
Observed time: 0,28
